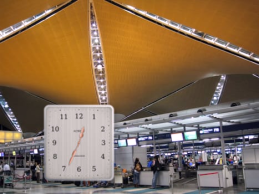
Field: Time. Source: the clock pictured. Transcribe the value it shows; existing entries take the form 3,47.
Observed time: 12,34
